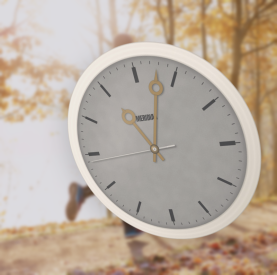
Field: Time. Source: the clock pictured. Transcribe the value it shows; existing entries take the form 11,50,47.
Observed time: 11,02,44
